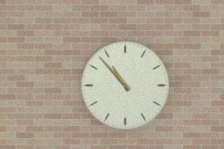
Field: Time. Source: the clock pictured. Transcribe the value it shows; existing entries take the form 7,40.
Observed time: 10,53
